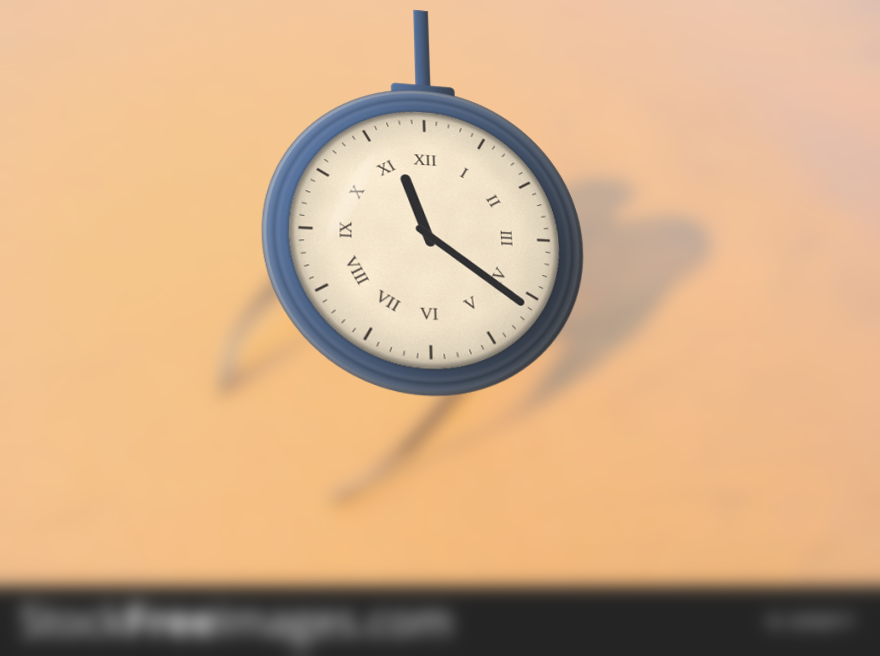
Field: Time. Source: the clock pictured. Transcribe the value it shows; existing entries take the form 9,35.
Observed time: 11,21
